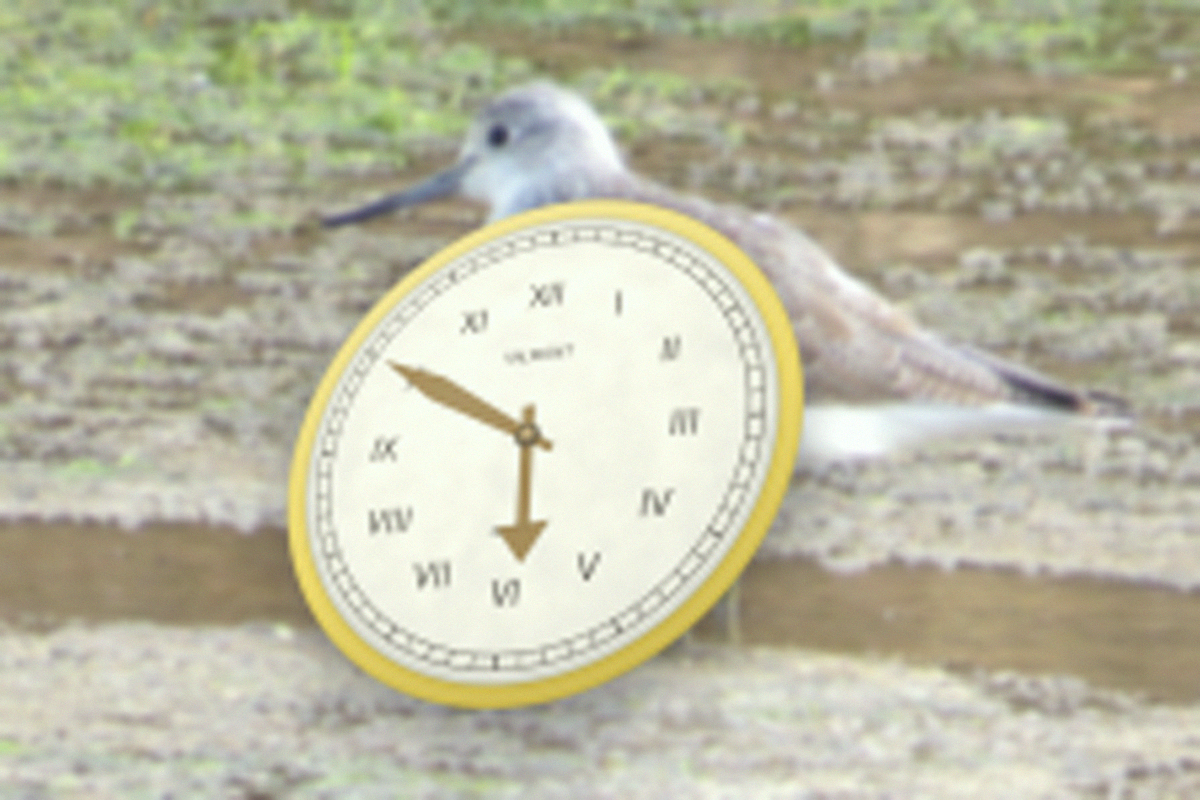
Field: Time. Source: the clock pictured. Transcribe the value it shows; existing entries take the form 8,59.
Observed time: 5,50
